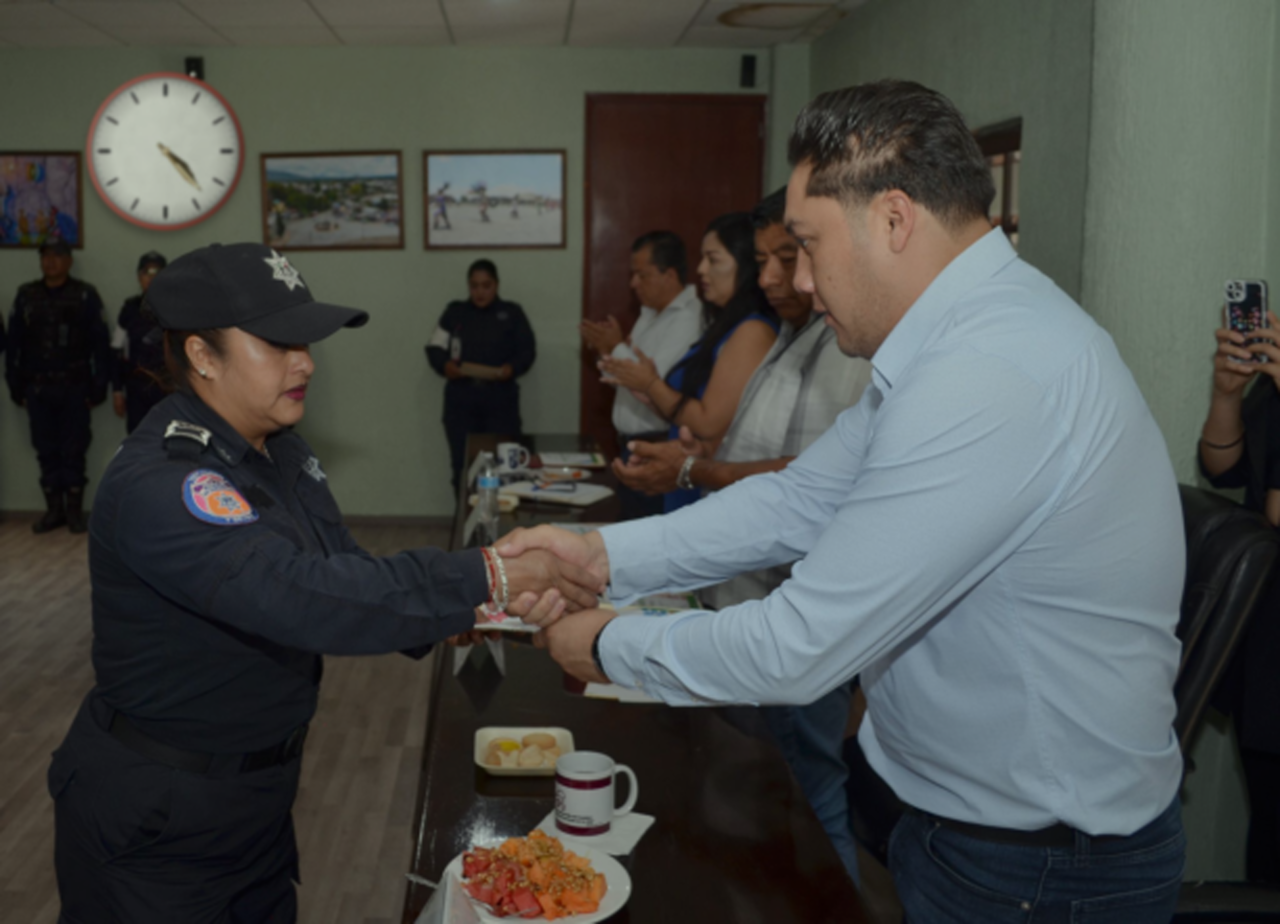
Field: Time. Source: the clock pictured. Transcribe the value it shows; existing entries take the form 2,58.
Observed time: 4,23
